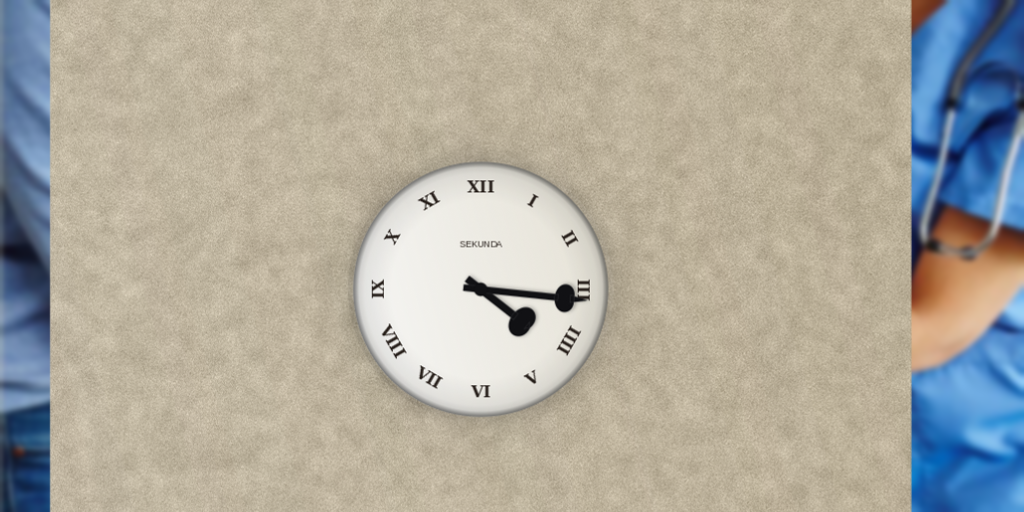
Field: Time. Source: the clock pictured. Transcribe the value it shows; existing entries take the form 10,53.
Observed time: 4,16
